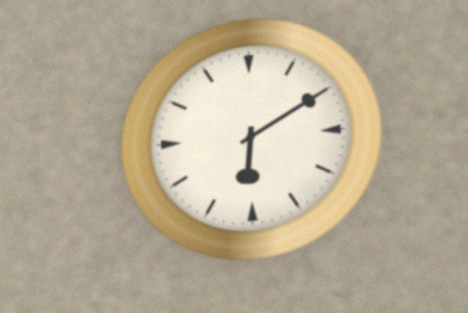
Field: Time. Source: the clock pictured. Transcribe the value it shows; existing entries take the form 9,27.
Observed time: 6,10
